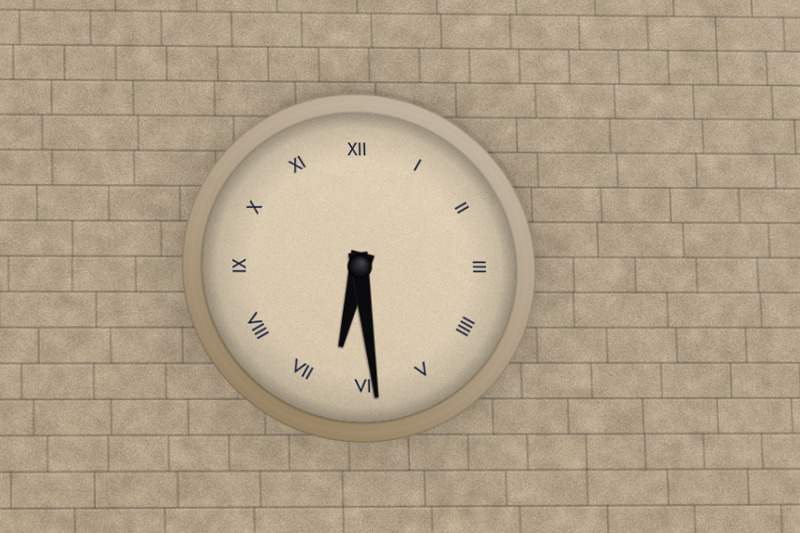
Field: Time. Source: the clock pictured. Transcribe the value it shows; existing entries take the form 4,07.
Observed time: 6,29
